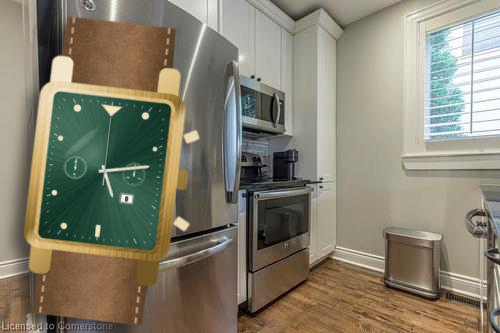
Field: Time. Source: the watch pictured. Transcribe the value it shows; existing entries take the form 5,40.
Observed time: 5,13
